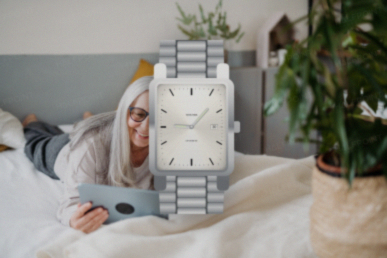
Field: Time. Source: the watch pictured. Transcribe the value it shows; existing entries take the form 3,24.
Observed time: 9,07
